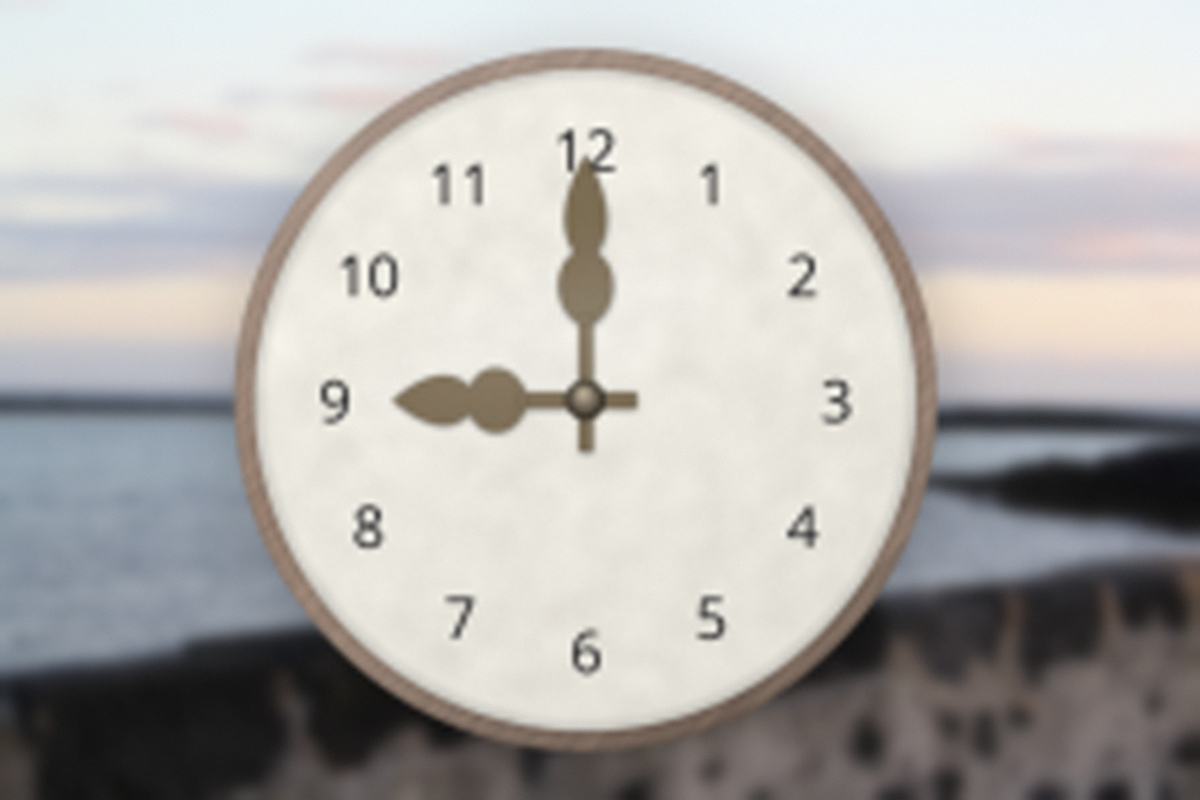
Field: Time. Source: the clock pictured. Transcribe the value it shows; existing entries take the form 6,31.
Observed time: 9,00
